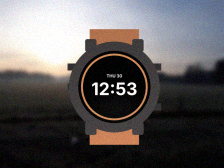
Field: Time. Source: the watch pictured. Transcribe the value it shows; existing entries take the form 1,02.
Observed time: 12,53
